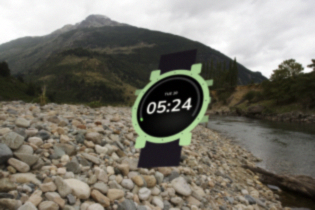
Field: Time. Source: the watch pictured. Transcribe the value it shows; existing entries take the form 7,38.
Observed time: 5,24
